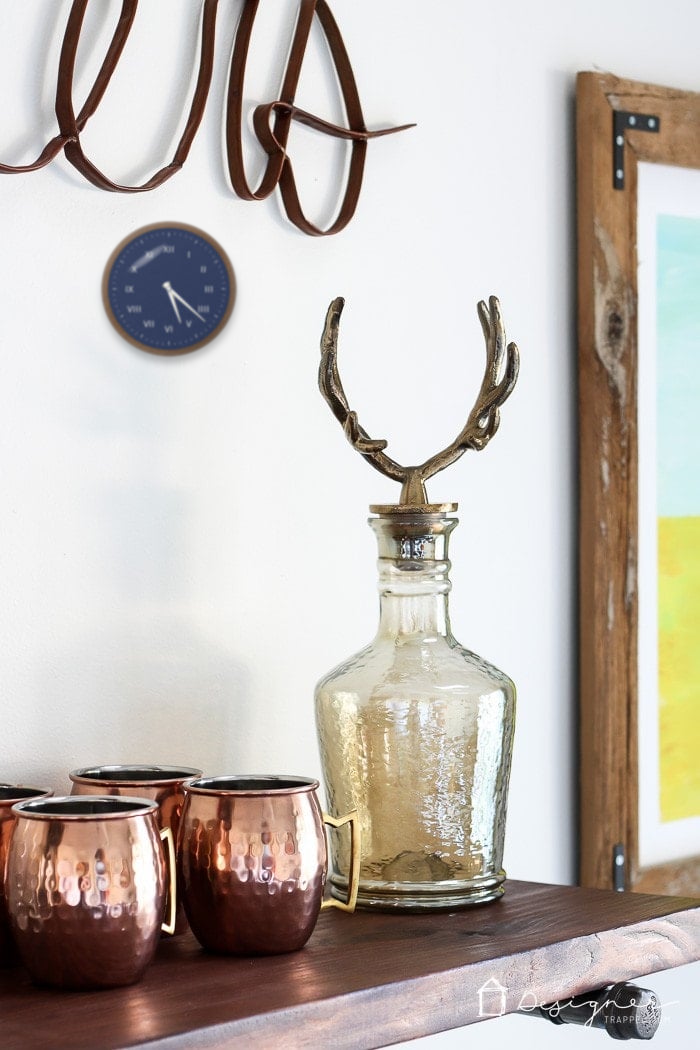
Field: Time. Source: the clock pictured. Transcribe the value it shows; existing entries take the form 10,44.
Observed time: 5,22
